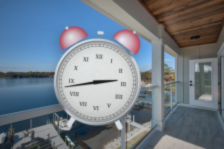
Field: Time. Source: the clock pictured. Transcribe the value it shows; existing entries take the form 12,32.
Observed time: 2,43
